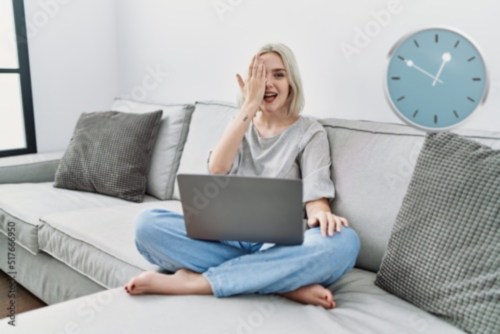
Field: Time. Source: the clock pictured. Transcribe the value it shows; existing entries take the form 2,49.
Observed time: 12,50
